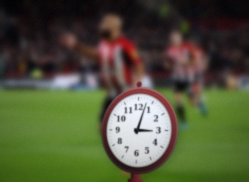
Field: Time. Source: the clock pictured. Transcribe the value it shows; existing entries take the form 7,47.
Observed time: 3,03
